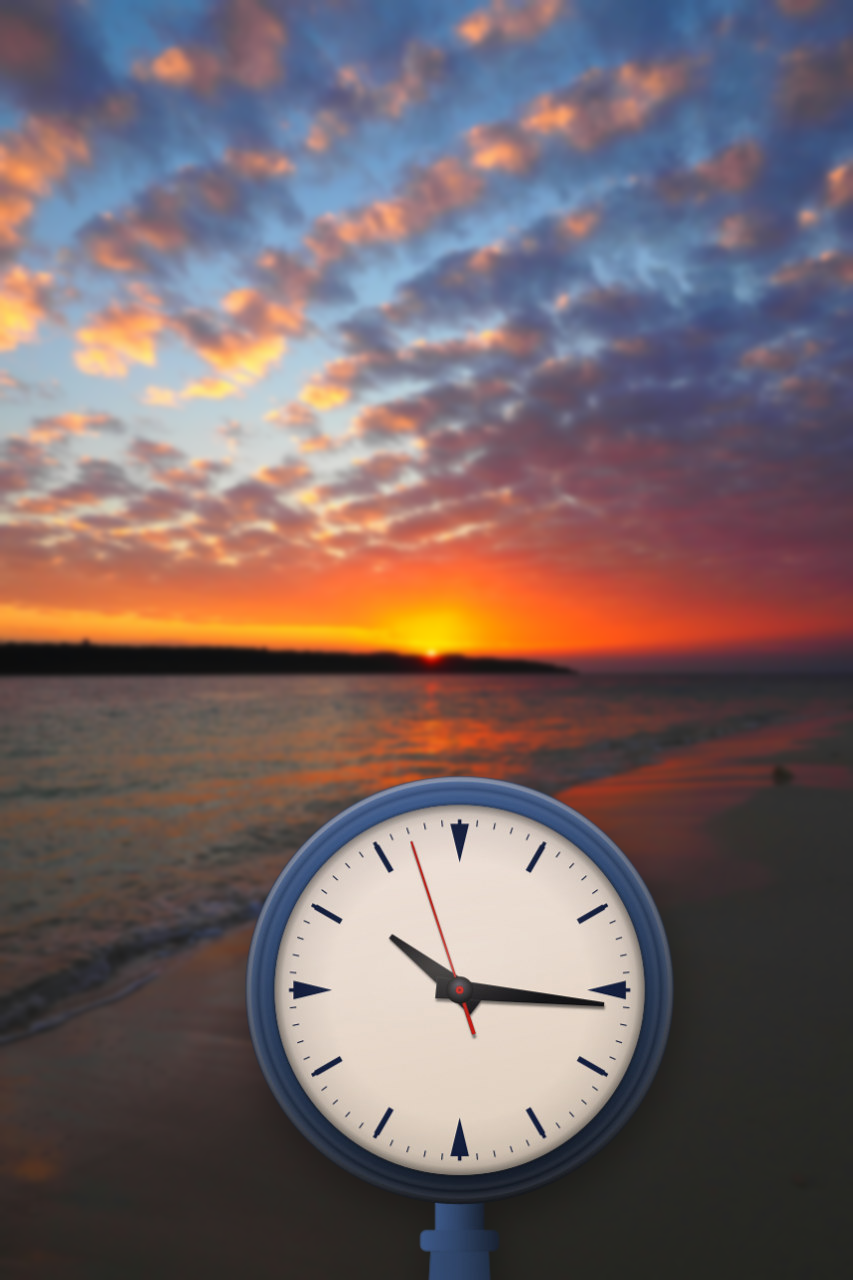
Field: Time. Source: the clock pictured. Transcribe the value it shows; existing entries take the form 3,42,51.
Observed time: 10,15,57
